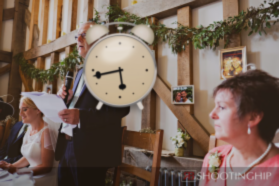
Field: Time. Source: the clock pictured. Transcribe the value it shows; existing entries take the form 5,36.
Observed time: 5,43
